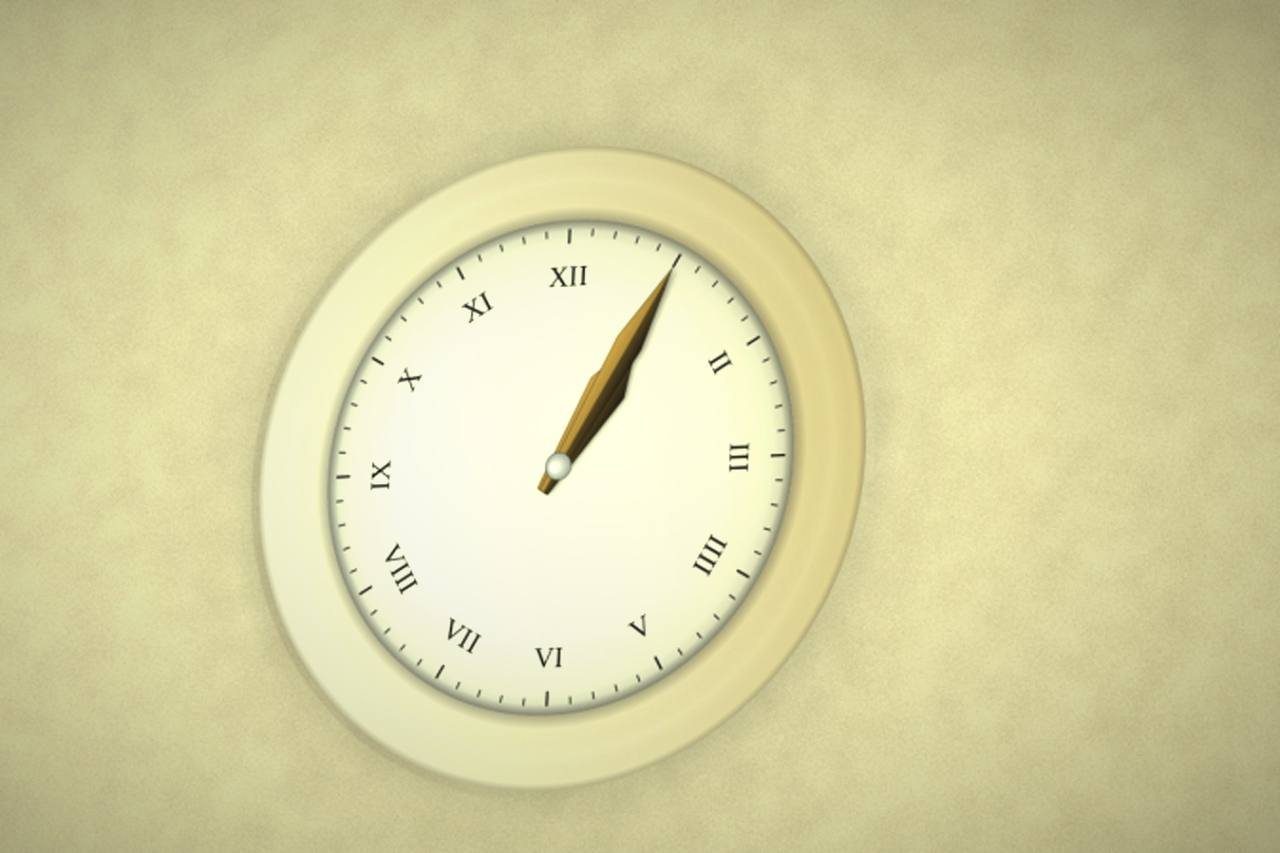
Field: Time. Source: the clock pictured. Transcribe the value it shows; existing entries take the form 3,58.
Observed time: 1,05
